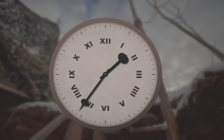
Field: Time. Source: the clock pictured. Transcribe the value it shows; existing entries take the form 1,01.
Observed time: 1,36
